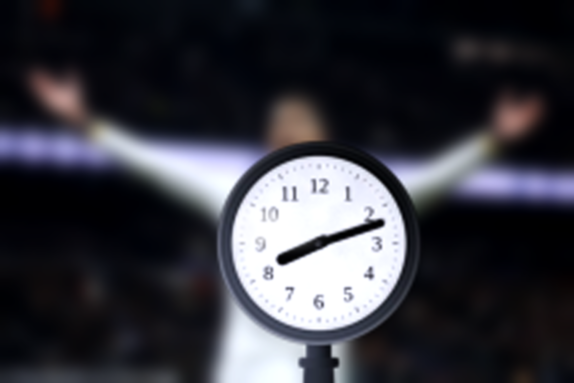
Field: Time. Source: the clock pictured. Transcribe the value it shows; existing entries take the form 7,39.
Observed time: 8,12
